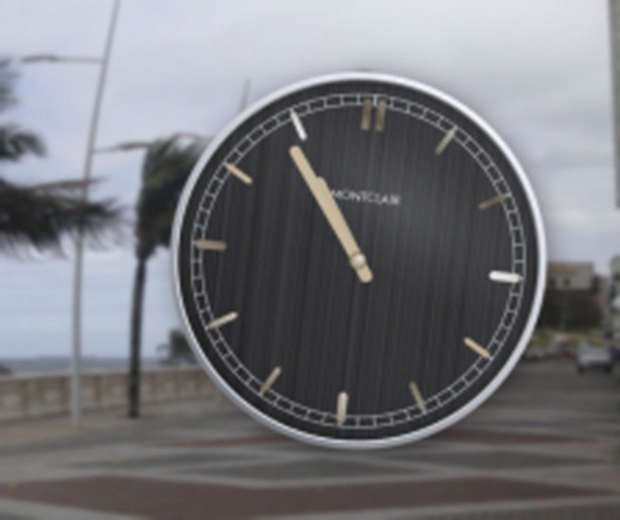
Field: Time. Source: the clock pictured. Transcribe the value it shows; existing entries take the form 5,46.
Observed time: 10,54
